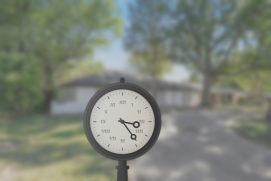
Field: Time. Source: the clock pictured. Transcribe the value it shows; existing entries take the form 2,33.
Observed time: 3,24
